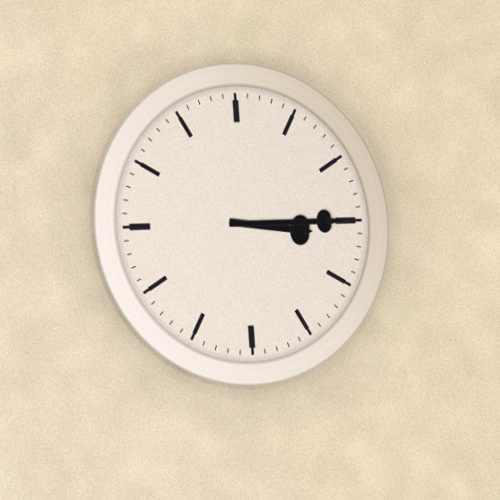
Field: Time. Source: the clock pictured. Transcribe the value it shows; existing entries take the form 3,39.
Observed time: 3,15
